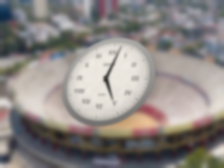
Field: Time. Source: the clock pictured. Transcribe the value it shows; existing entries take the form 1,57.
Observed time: 5,02
